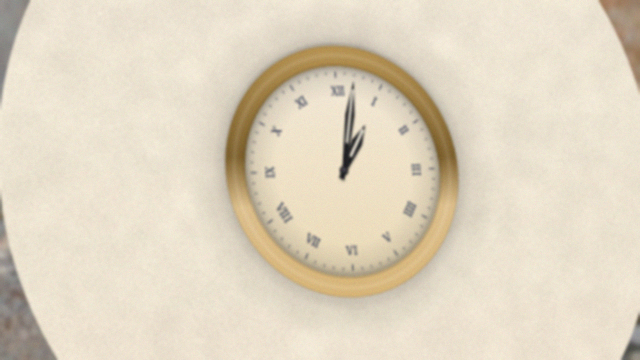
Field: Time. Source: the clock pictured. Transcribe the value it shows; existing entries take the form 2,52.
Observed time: 1,02
